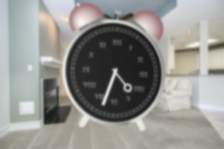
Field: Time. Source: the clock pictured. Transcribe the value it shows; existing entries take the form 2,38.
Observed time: 4,33
